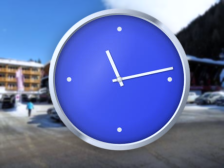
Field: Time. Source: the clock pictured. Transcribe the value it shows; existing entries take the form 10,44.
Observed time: 11,13
